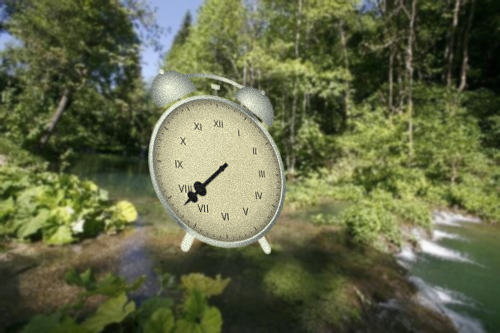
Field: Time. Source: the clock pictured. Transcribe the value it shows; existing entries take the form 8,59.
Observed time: 7,38
